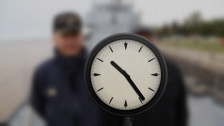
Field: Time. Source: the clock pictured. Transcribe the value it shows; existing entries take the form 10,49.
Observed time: 10,24
